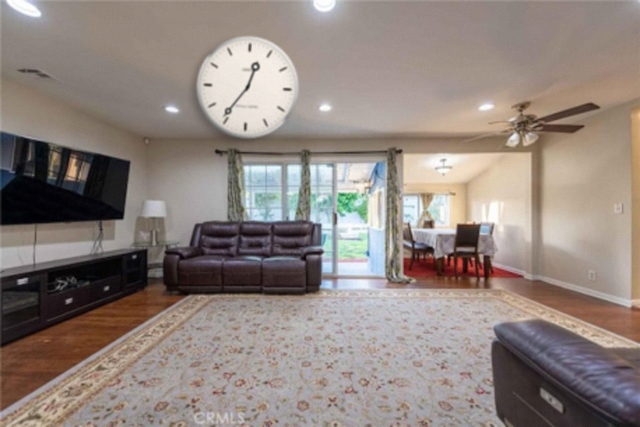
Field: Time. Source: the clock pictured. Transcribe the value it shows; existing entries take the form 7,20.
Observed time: 12,36
